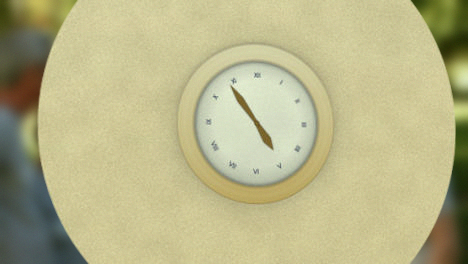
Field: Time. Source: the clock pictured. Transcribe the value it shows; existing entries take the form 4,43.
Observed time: 4,54
